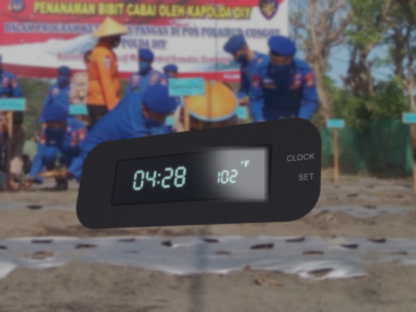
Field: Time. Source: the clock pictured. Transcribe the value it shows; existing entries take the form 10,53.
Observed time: 4,28
